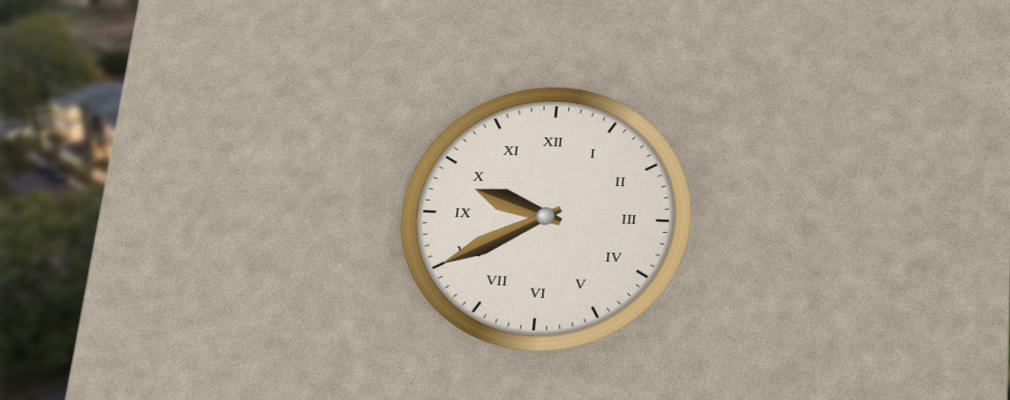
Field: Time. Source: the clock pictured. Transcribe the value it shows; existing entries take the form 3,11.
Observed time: 9,40
